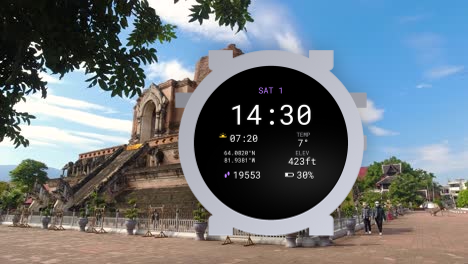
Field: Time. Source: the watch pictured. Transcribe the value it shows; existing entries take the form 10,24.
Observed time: 14,30
